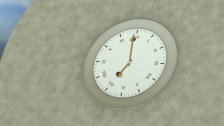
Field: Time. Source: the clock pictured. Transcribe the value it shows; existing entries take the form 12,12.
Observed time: 6,59
